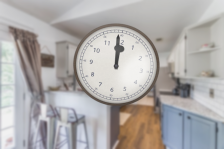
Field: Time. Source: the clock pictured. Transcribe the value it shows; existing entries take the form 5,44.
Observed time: 11,59
